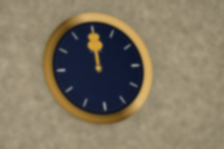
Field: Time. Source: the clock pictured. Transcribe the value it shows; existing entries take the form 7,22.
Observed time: 12,00
